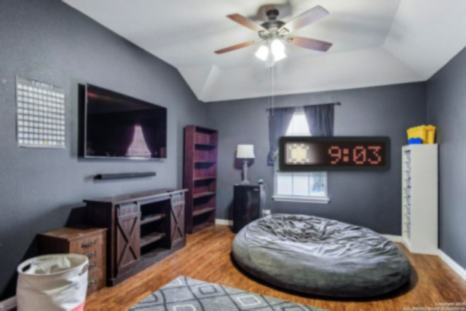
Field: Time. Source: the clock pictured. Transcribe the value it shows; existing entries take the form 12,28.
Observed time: 9,03
